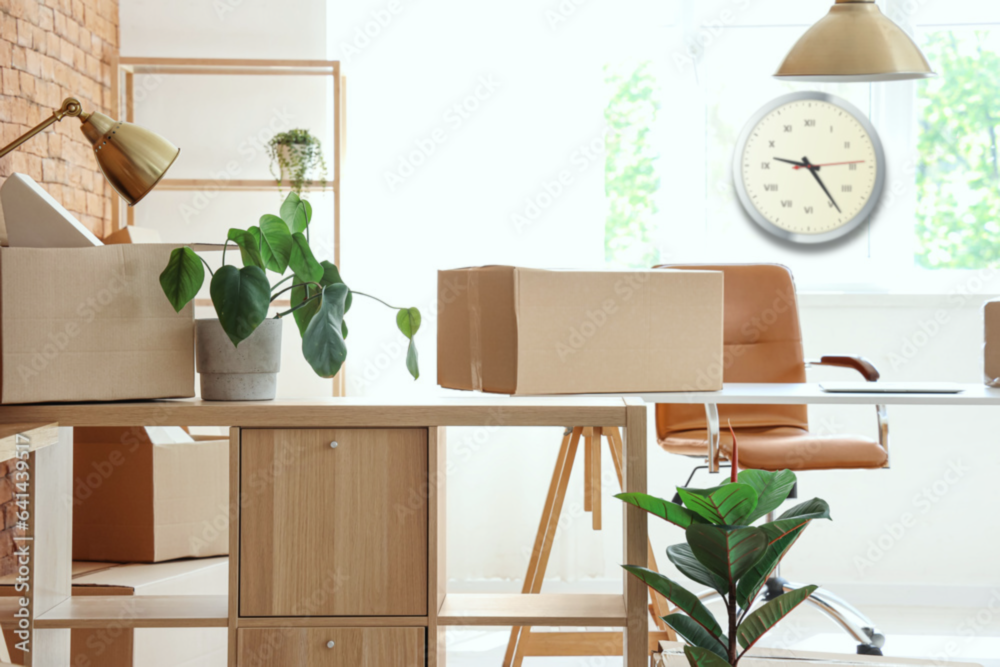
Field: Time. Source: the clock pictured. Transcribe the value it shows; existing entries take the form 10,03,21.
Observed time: 9,24,14
